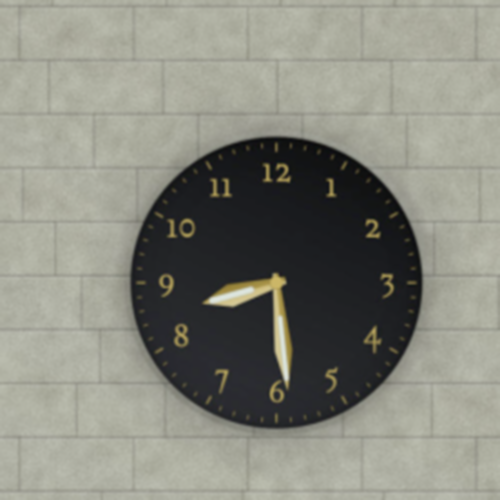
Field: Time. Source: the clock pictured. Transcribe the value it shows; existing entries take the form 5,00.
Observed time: 8,29
